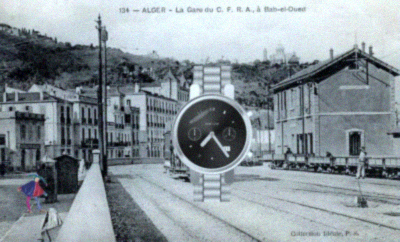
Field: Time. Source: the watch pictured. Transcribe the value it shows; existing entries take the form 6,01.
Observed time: 7,24
